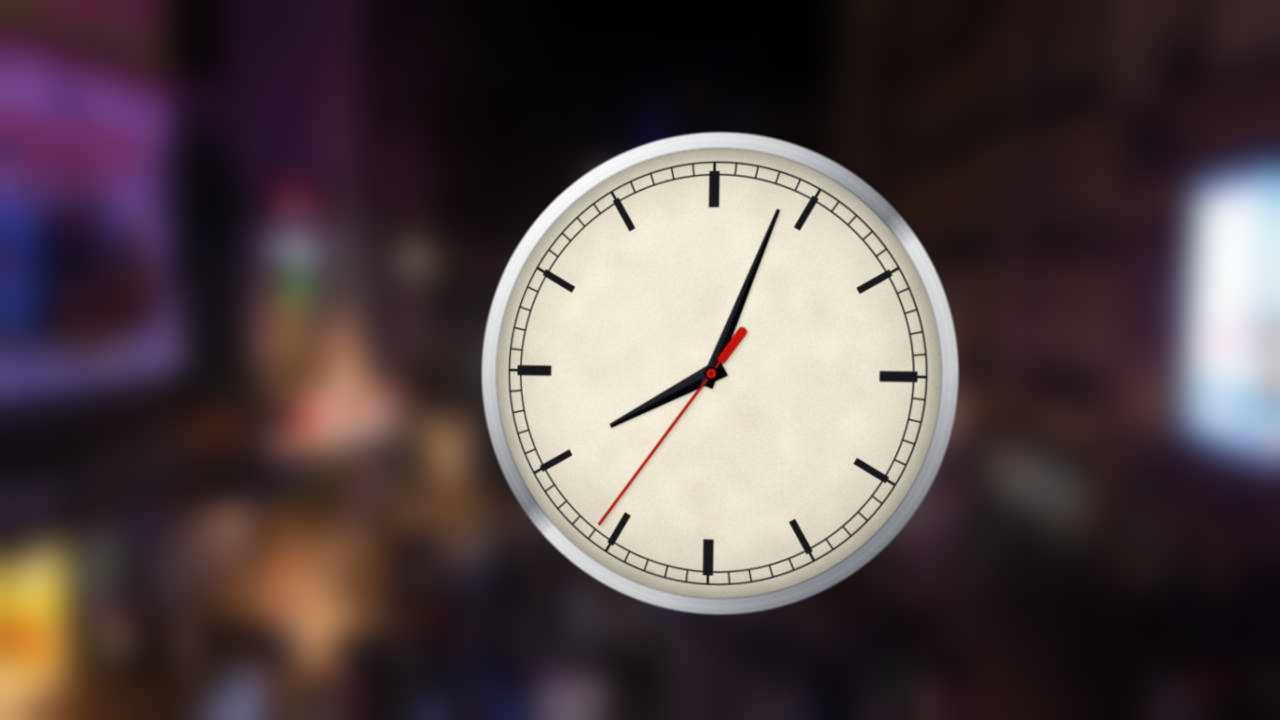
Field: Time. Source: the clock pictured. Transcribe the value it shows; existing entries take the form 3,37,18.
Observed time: 8,03,36
